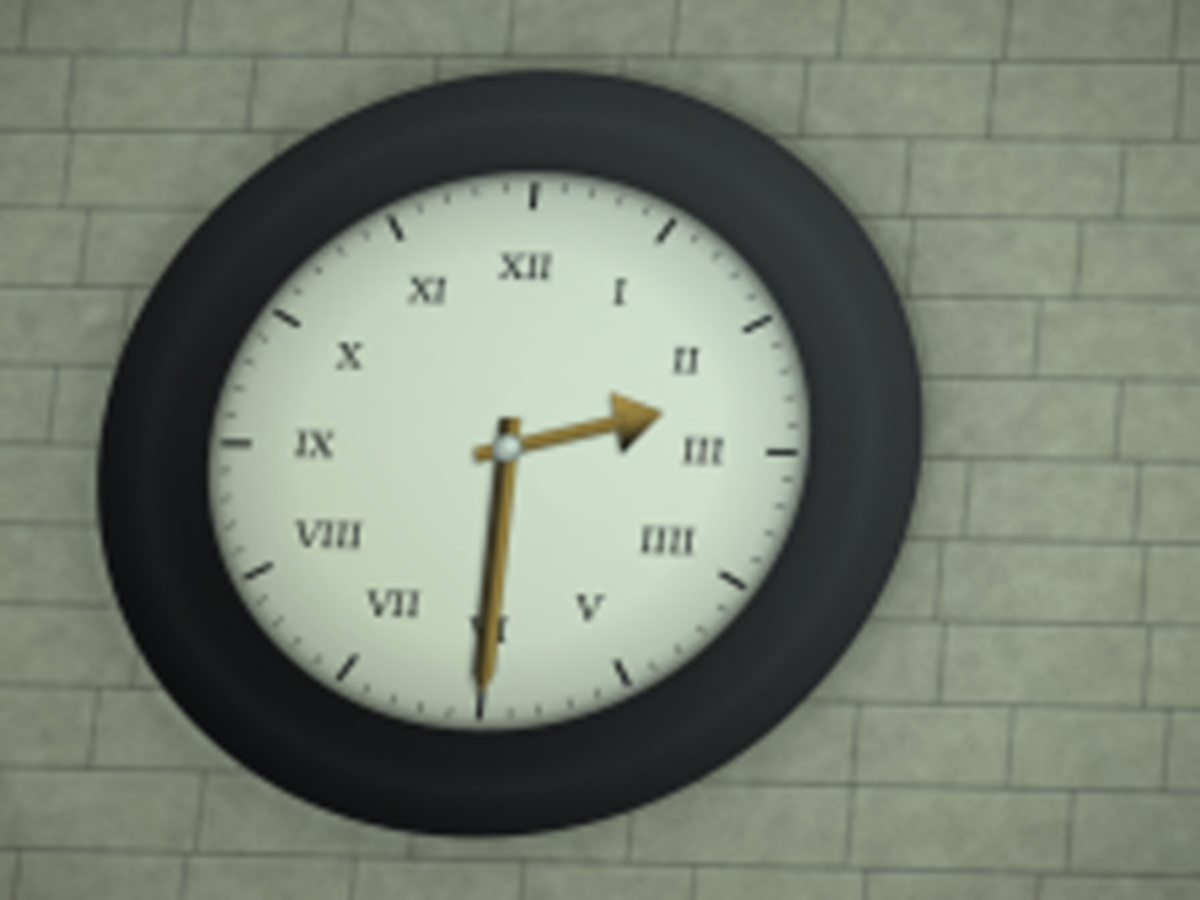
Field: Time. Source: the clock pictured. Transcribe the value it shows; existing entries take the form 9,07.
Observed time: 2,30
